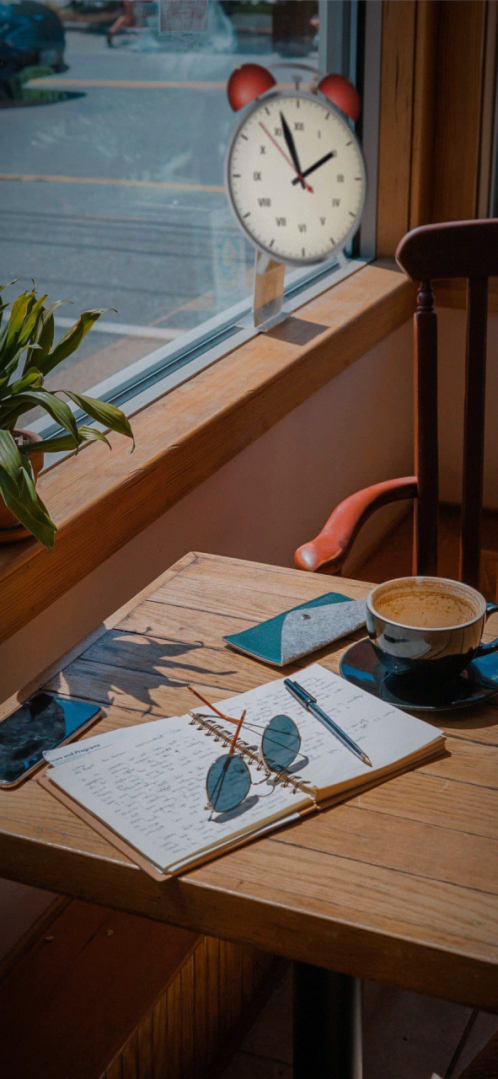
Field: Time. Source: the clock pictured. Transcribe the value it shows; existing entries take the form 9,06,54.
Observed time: 1,56,53
